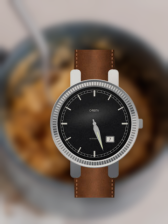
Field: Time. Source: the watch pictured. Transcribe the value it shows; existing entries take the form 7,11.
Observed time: 5,27
